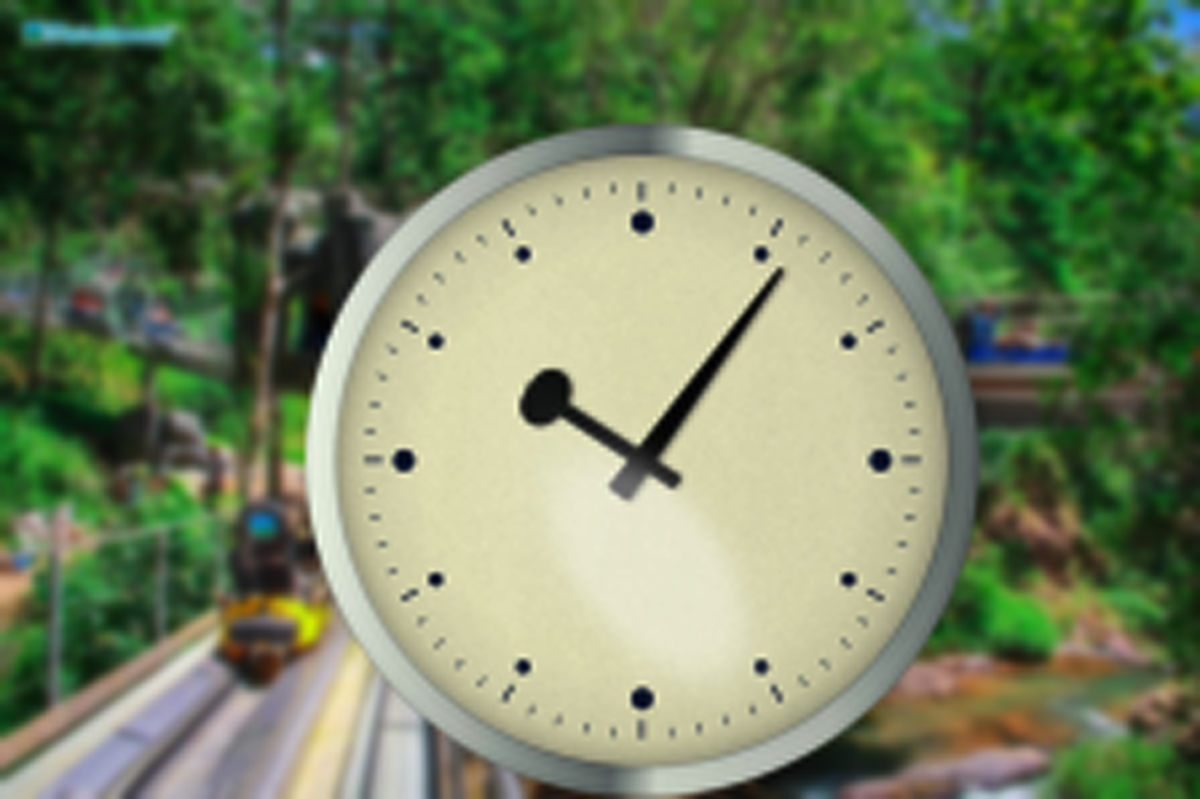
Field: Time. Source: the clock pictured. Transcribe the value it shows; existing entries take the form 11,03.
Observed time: 10,06
